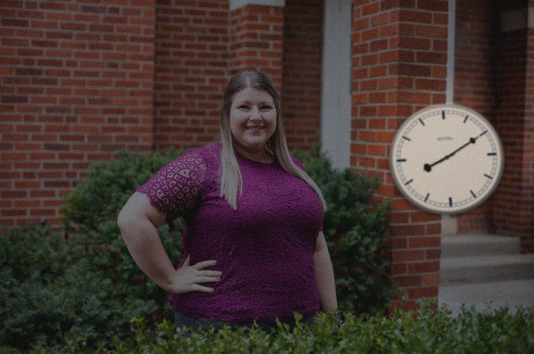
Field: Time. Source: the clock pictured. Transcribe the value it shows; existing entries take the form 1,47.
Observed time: 8,10
